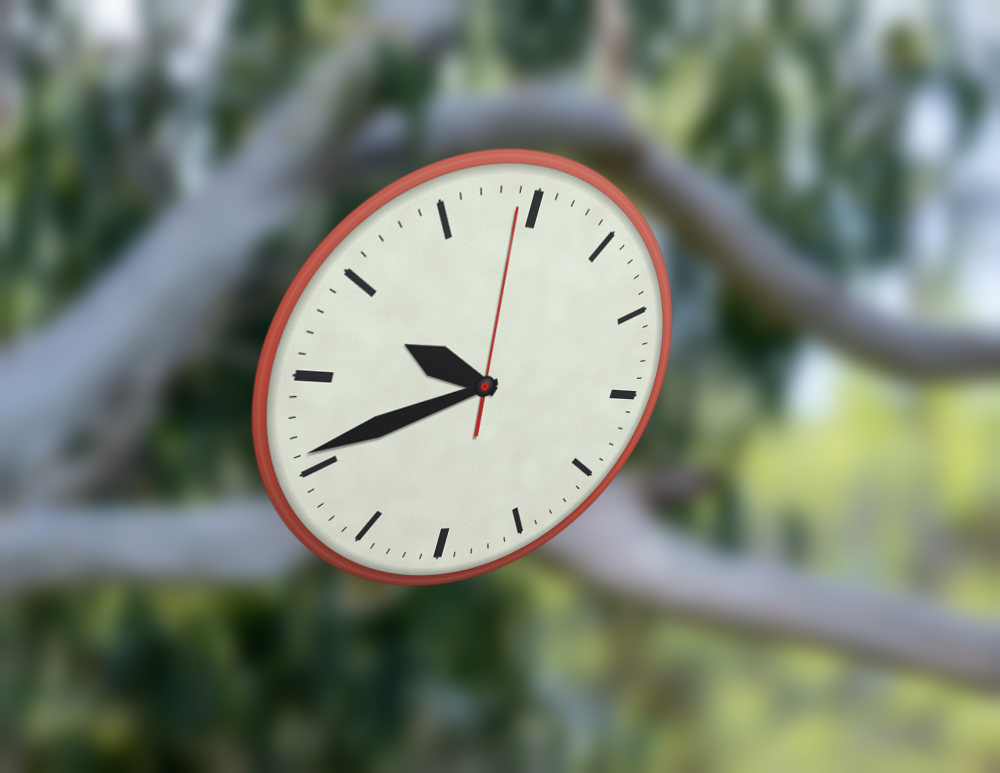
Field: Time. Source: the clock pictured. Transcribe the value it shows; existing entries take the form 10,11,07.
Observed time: 9,40,59
